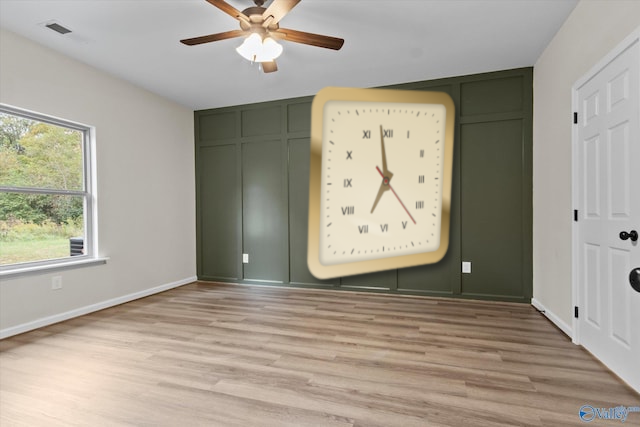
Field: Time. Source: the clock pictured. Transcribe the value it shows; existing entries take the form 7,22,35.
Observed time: 6,58,23
